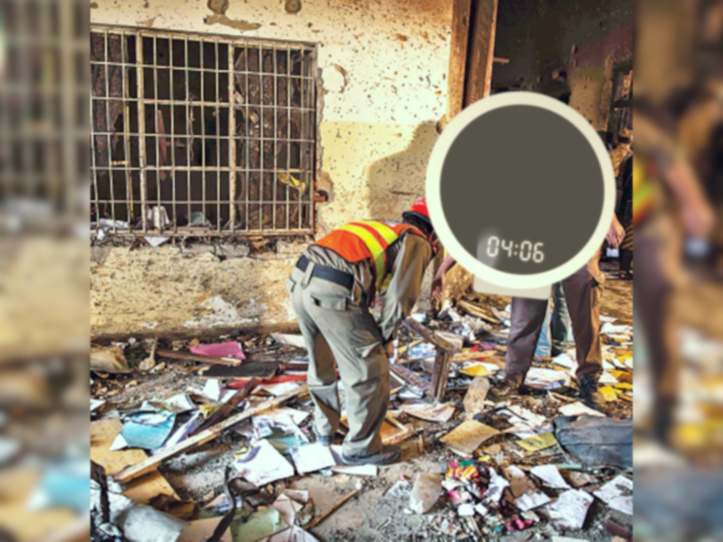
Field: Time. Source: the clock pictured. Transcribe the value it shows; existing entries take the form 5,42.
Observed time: 4,06
